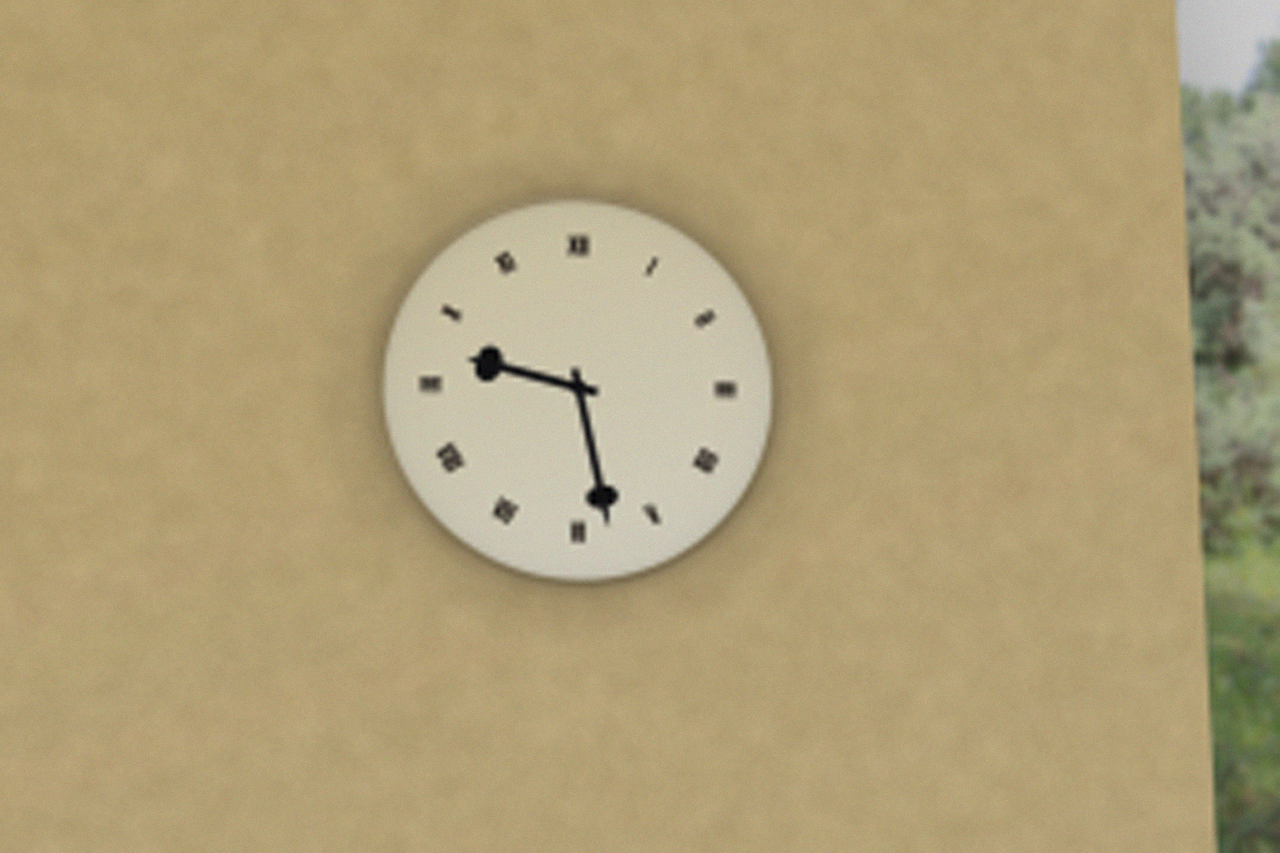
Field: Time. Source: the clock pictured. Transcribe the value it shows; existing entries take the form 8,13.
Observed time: 9,28
